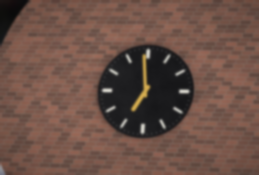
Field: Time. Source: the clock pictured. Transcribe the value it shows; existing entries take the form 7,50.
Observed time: 6,59
